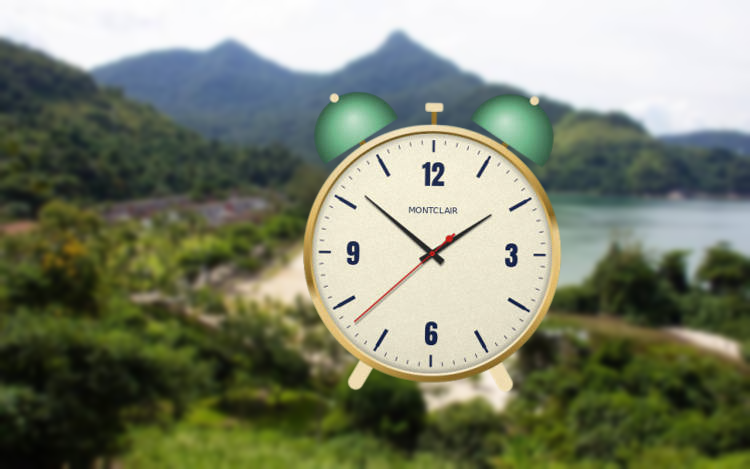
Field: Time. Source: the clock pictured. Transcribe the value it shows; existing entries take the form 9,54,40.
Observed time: 1,51,38
